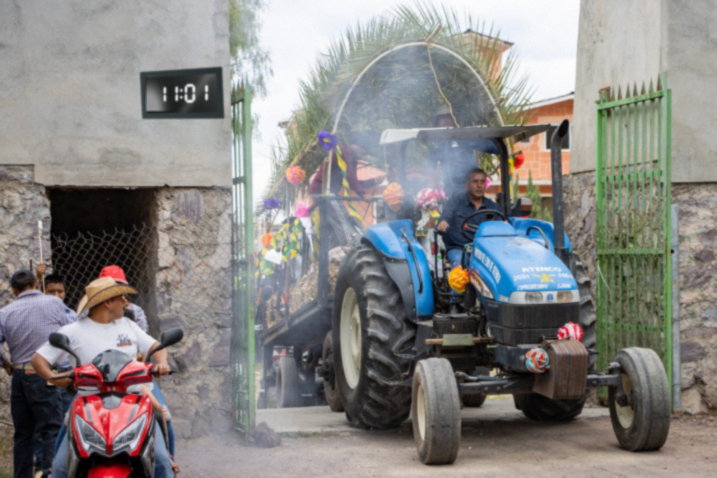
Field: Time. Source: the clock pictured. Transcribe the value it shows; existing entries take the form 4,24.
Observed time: 11,01
